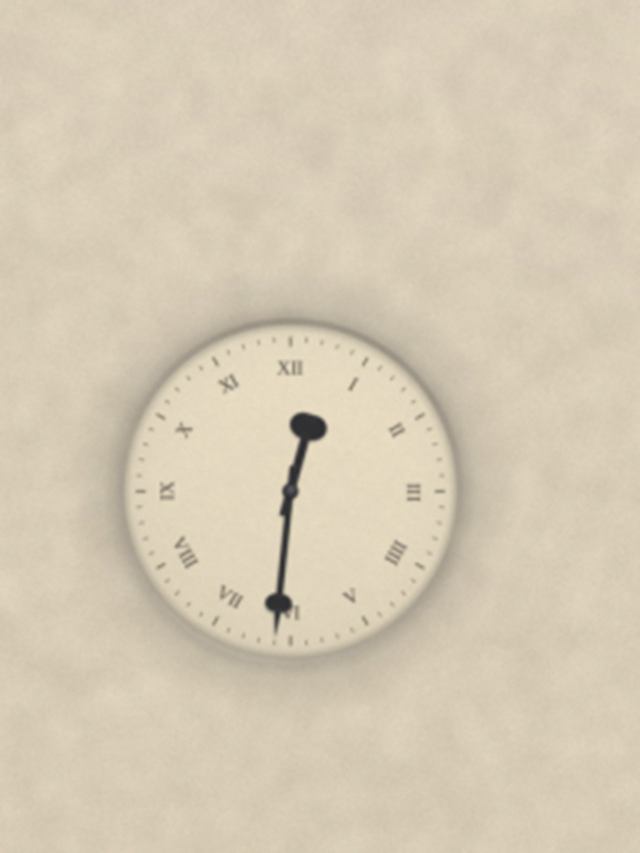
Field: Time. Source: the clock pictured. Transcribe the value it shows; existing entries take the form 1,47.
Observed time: 12,31
